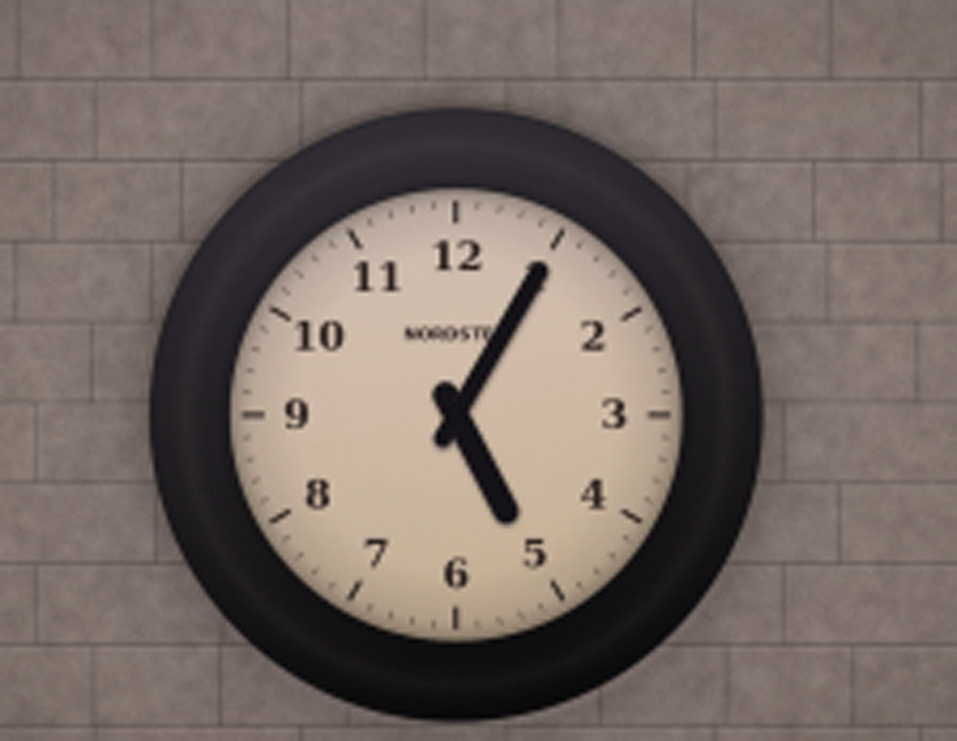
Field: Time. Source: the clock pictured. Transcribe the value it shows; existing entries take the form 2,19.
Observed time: 5,05
